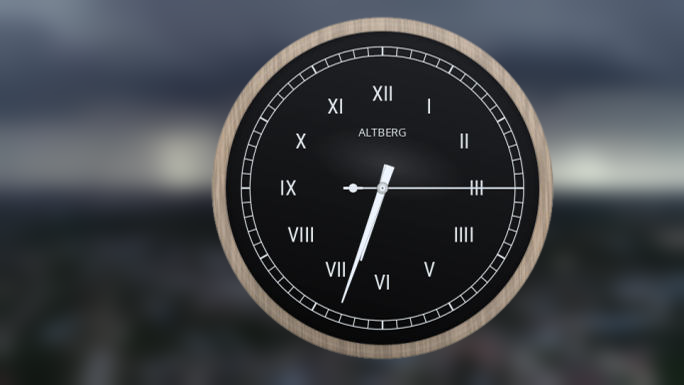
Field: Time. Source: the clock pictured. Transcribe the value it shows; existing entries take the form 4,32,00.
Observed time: 6,33,15
